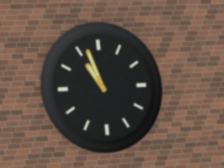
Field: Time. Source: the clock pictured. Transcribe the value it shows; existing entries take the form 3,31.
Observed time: 10,57
